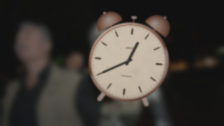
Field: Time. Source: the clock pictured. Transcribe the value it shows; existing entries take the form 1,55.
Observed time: 12,40
